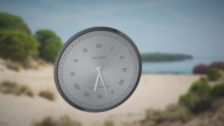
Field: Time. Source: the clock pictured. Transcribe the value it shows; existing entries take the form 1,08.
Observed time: 6,27
